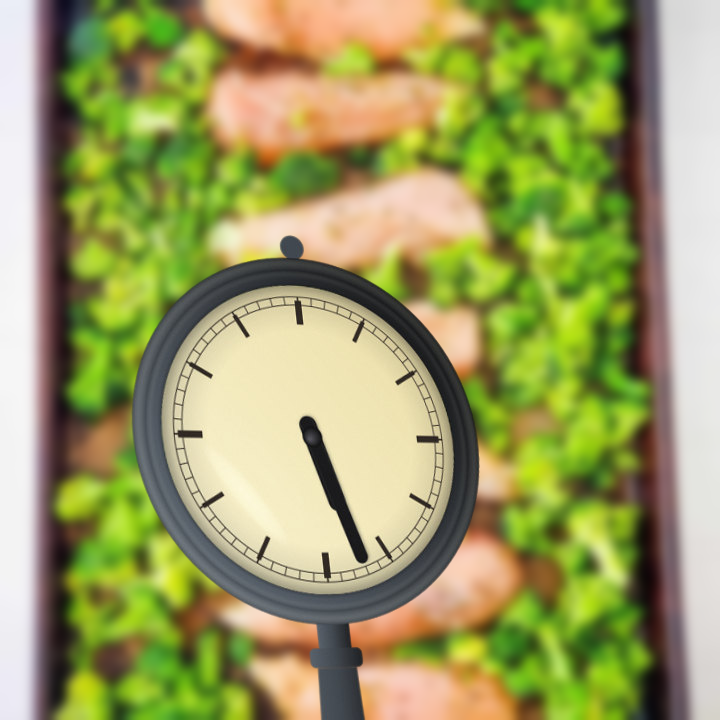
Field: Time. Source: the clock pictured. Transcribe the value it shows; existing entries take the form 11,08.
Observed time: 5,27
